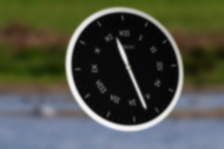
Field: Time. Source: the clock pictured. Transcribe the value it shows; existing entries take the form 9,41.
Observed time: 11,27
